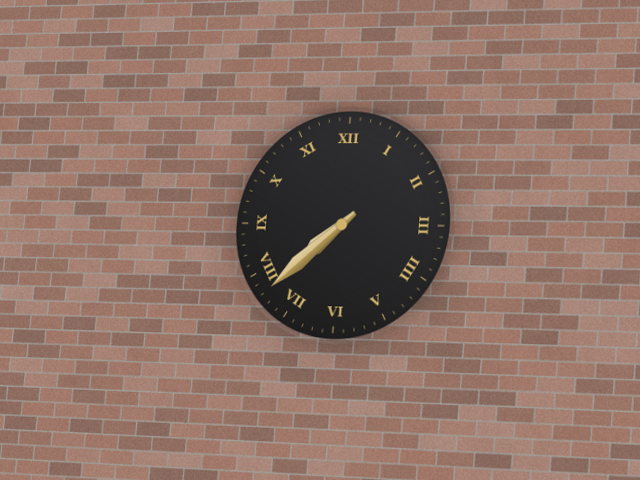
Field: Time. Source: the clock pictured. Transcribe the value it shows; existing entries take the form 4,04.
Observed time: 7,38
